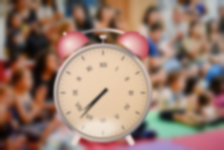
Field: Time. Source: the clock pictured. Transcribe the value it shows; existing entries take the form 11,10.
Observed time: 7,37
